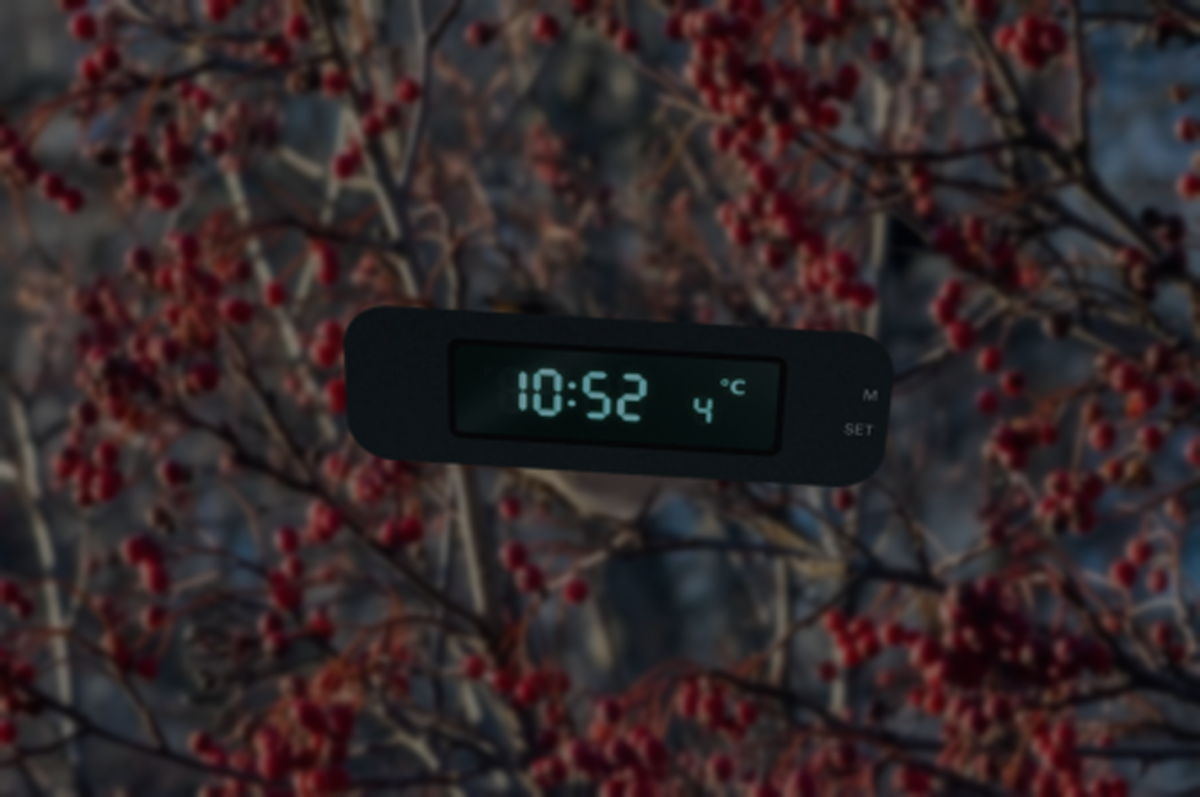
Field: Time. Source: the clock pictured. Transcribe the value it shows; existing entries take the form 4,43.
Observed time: 10,52
